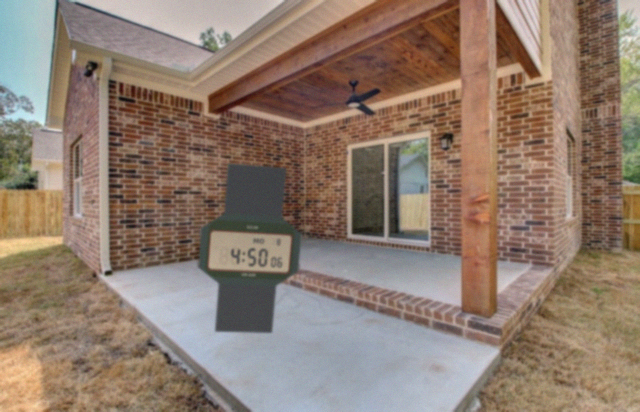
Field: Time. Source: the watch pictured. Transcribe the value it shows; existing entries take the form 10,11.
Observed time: 4,50
